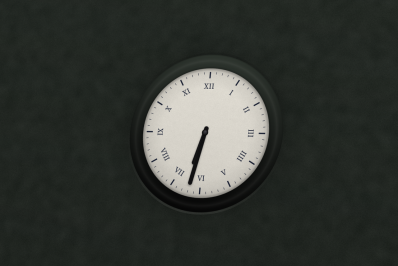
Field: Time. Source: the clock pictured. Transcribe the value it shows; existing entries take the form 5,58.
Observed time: 6,32
